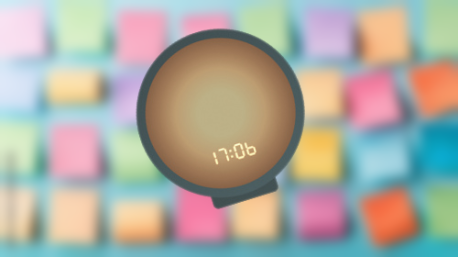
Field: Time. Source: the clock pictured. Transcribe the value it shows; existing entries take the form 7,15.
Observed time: 17,06
